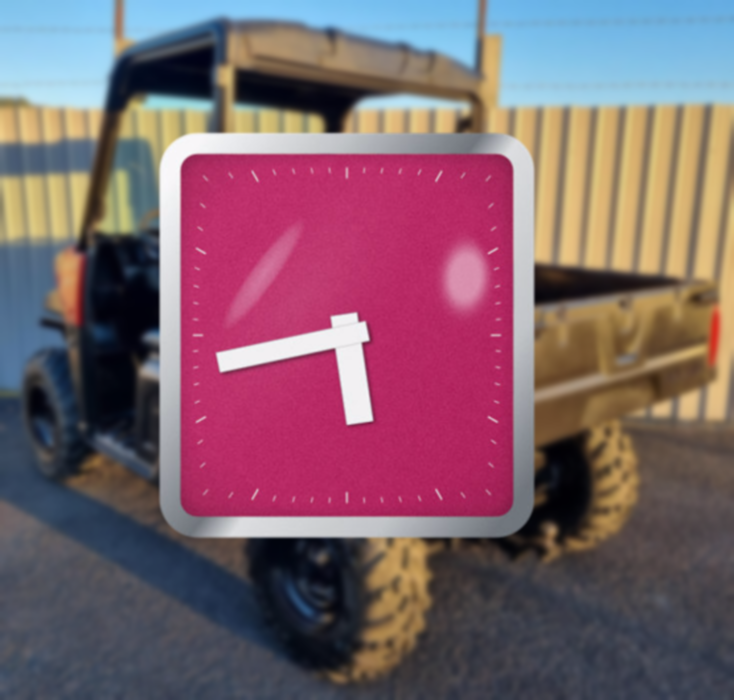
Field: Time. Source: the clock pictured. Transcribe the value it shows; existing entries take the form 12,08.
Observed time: 5,43
